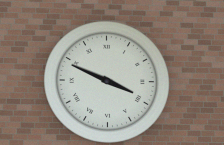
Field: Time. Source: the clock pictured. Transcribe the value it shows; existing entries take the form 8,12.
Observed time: 3,49
